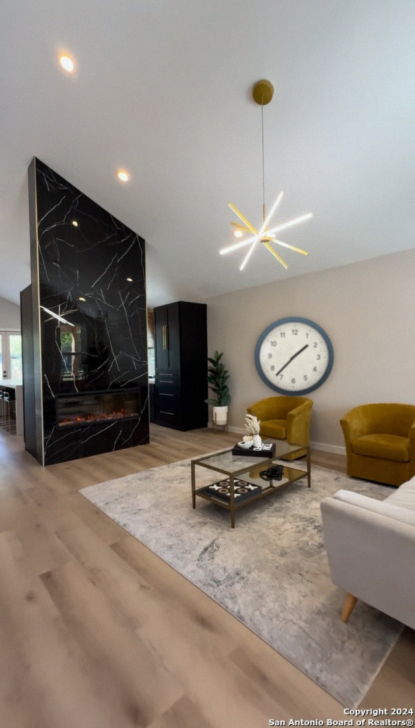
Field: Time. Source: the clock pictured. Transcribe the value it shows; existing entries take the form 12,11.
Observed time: 1,37
